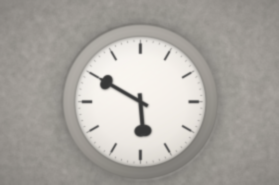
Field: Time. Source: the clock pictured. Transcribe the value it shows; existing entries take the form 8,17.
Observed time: 5,50
